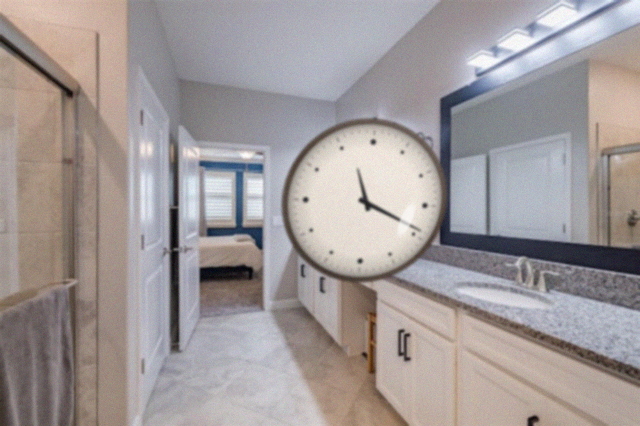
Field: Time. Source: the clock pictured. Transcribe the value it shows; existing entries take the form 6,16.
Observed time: 11,19
